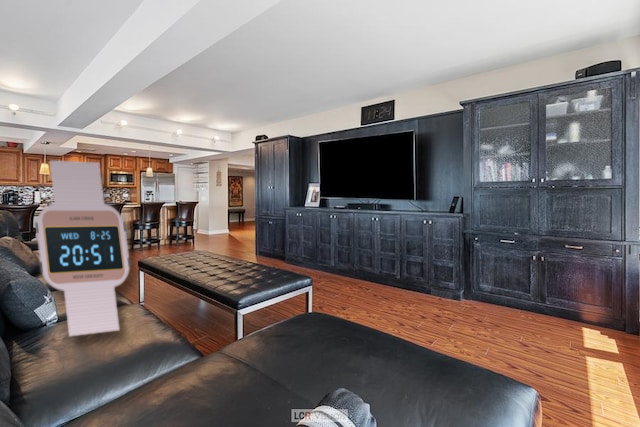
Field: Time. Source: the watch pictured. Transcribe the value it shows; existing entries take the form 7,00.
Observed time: 20,51
